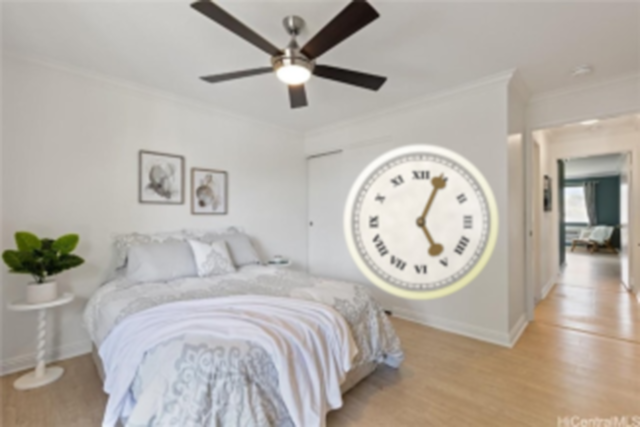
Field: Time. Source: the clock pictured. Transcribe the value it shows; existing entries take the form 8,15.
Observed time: 5,04
